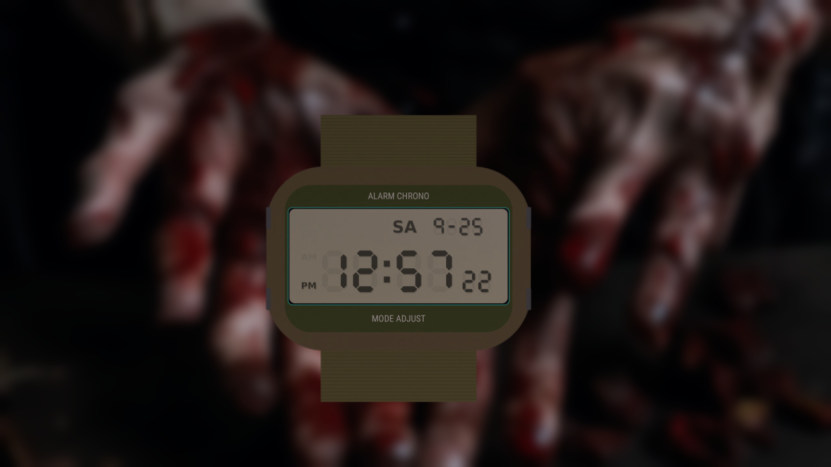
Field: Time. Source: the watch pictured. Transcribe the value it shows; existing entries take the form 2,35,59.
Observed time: 12,57,22
